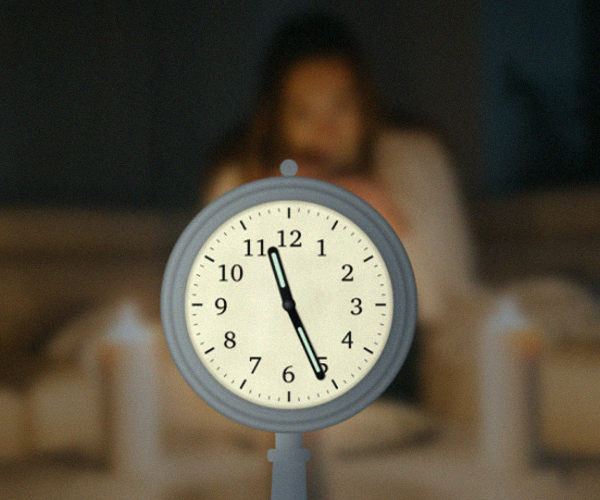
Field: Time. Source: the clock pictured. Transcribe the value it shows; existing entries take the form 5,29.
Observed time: 11,26
